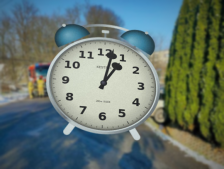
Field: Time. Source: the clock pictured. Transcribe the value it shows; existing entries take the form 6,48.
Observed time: 1,02
